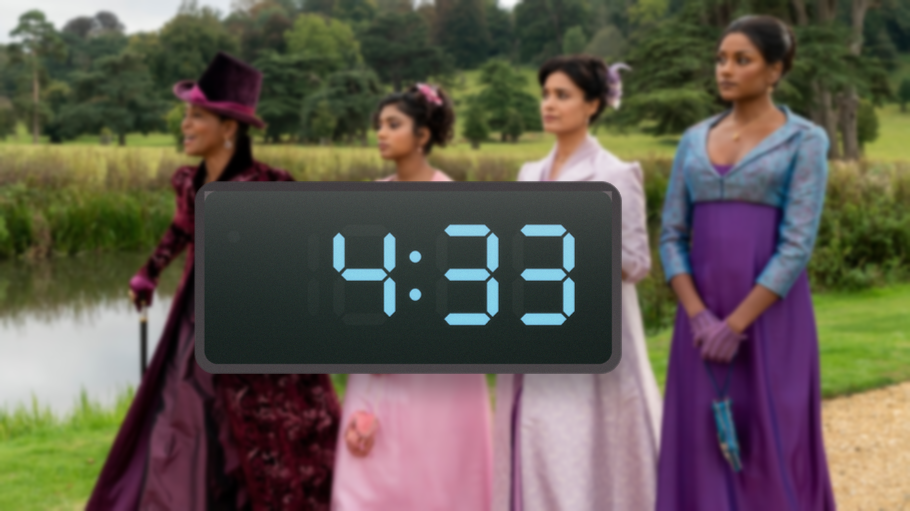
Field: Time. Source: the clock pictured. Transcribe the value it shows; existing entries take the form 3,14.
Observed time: 4,33
